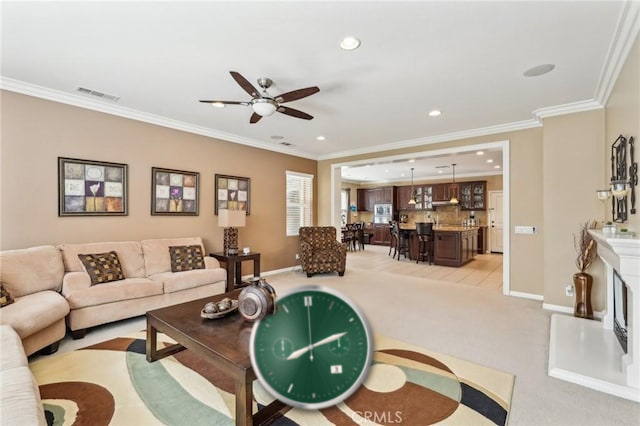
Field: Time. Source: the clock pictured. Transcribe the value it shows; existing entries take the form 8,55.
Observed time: 8,12
